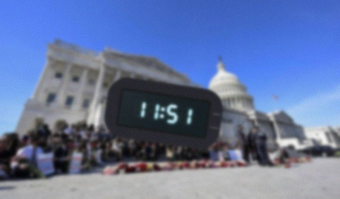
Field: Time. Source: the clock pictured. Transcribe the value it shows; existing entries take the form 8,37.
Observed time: 11,51
